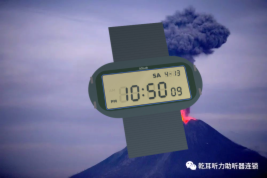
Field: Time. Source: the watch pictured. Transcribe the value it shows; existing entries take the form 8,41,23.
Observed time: 10,50,09
